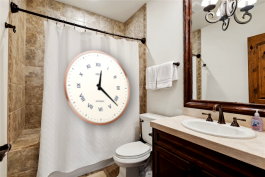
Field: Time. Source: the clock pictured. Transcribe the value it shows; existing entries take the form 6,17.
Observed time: 12,22
